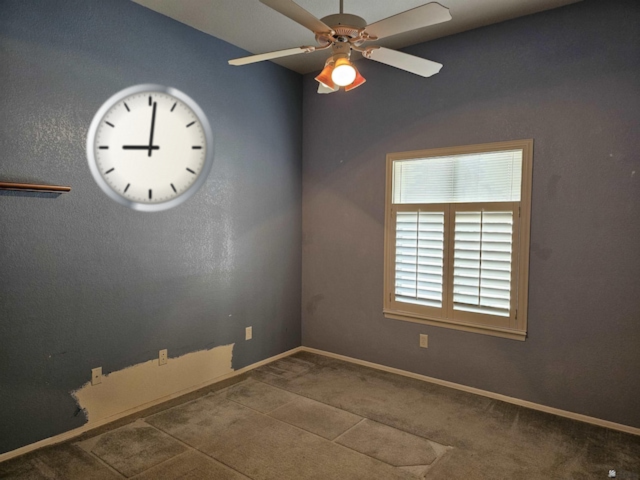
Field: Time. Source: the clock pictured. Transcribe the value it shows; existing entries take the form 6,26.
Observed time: 9,01
